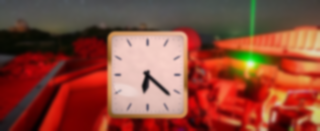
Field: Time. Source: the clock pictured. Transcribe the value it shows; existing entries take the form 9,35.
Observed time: 6,22
